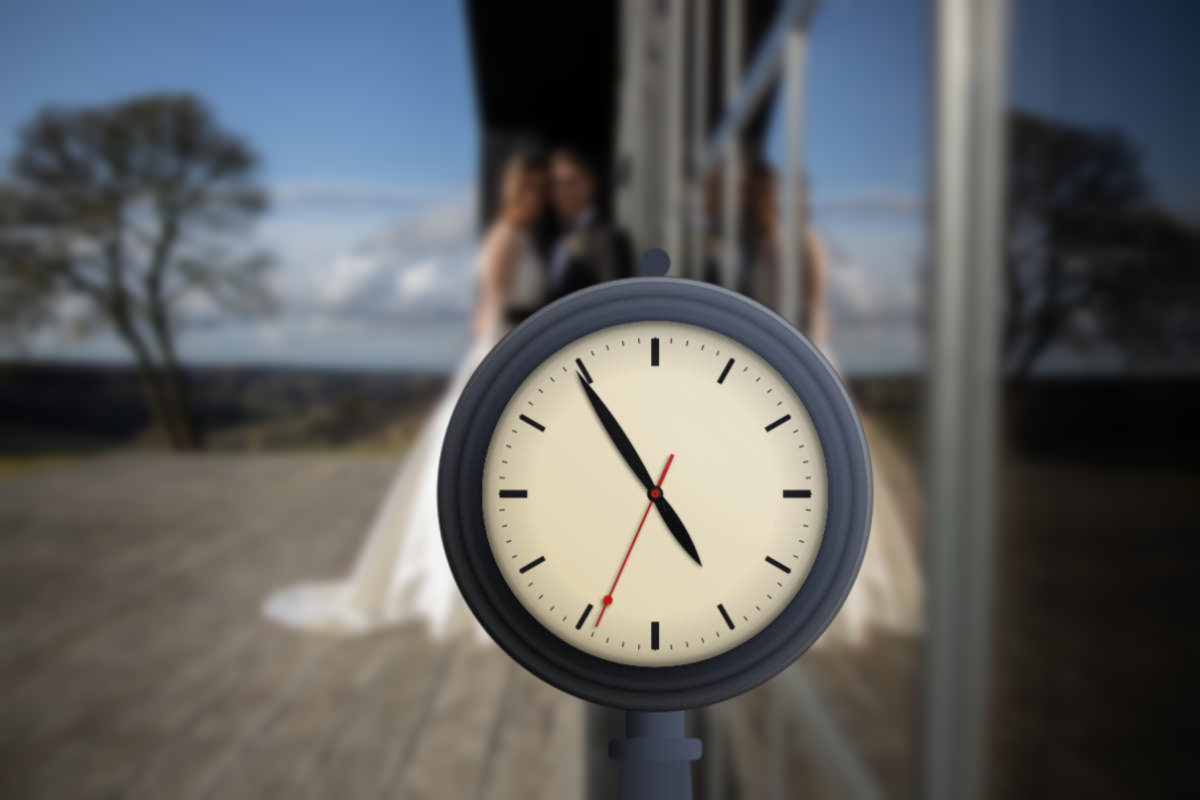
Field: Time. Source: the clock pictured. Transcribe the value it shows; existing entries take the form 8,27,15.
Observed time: 4,54,34
